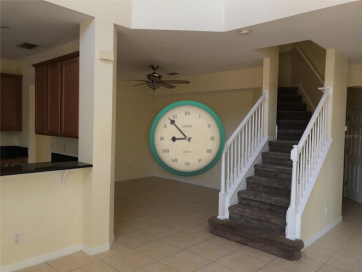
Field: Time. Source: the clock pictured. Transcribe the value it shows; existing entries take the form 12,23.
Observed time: 8,53
